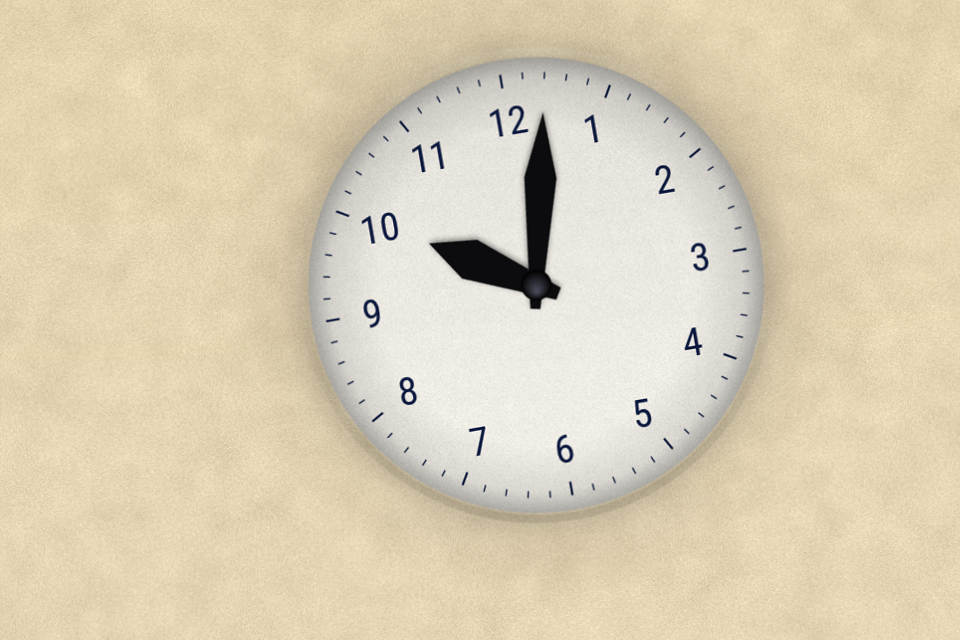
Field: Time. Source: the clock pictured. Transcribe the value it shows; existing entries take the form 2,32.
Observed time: 10,02
